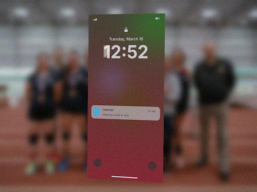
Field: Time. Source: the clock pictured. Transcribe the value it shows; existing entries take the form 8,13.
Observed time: 12,52
